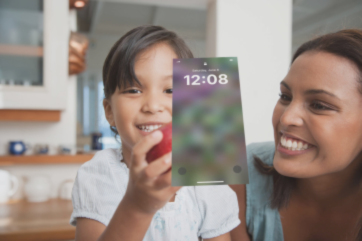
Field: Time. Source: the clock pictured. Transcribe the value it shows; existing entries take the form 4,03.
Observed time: 12,08
